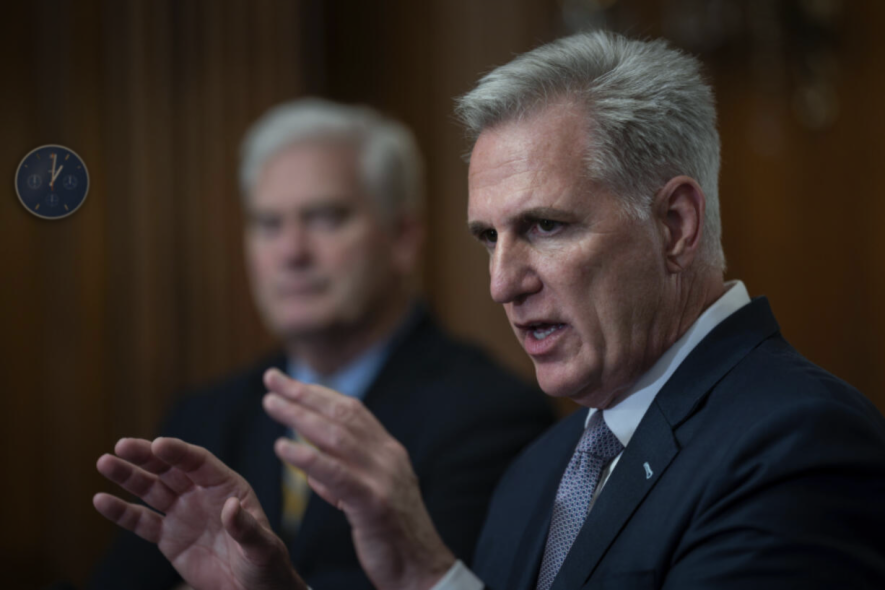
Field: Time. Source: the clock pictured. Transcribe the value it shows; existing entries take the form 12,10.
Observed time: 1,01
